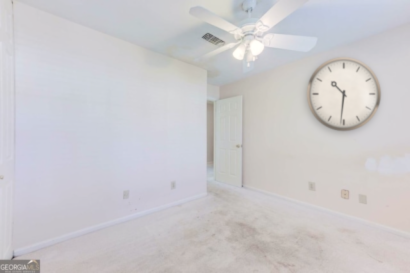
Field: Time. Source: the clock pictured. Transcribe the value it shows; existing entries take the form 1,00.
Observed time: 10,31
